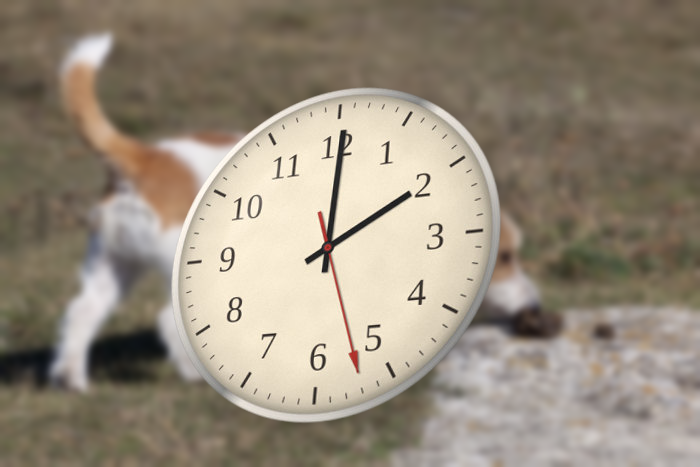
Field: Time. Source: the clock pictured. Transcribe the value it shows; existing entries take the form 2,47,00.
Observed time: 2,00,27
